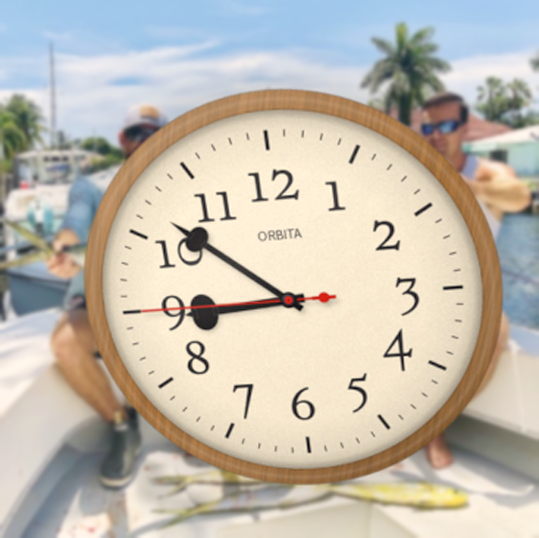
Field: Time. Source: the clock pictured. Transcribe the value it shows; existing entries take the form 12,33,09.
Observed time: 8,51,45
